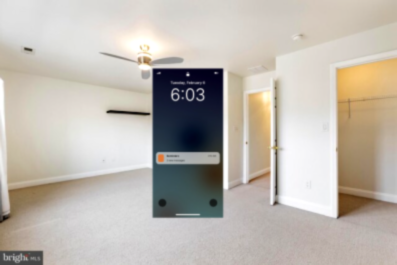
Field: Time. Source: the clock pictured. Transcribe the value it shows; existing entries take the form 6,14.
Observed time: 6,03
